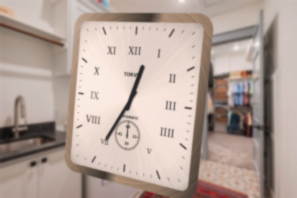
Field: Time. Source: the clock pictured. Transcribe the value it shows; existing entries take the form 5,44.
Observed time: 12,35
